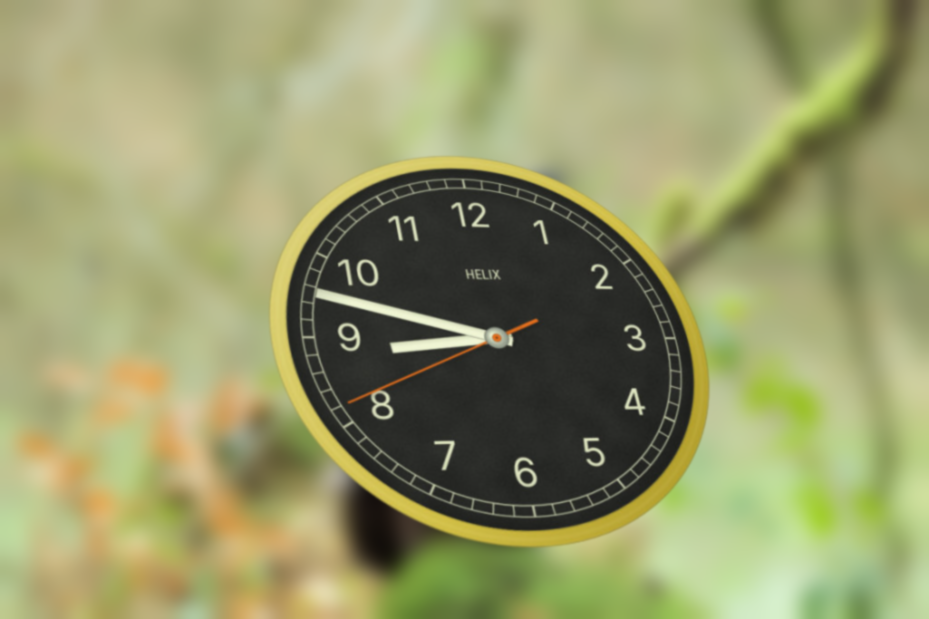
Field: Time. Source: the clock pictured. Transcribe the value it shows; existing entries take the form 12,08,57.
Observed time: 8,47,41
